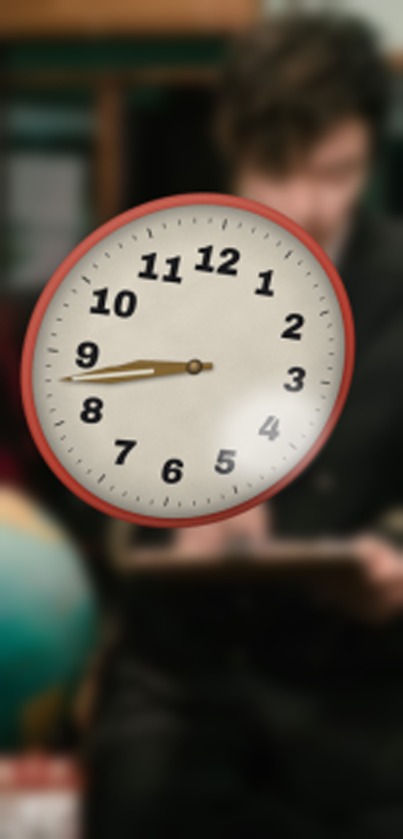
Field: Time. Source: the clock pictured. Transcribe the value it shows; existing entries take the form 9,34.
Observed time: 8,43
